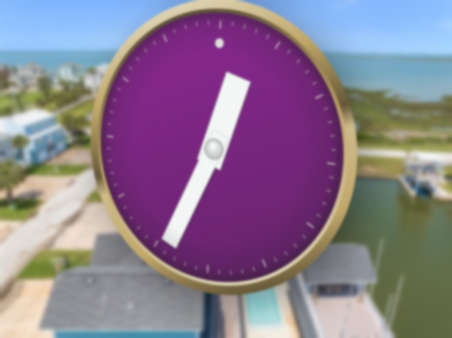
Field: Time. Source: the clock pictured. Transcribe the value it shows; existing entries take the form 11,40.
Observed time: 12,34
